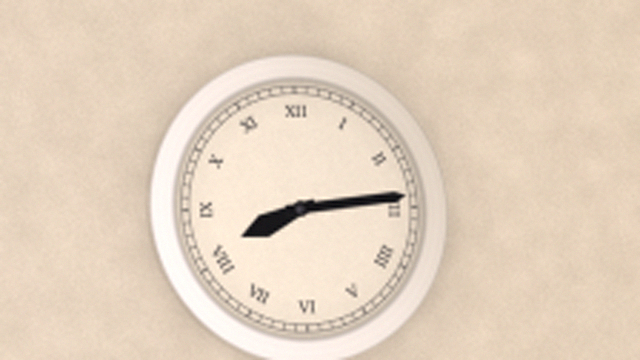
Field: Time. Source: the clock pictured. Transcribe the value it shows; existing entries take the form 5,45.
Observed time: 8,14
